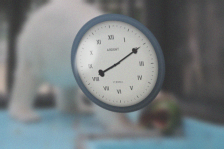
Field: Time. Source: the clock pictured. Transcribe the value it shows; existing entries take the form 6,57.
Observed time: 8,10
